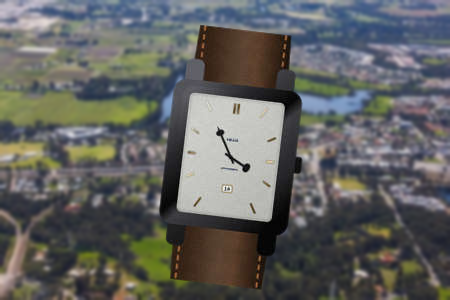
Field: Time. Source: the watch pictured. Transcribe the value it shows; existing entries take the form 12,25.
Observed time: 3,55
